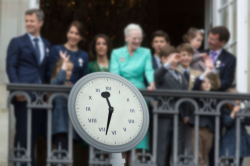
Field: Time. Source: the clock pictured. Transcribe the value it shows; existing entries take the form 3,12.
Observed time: 11,33
